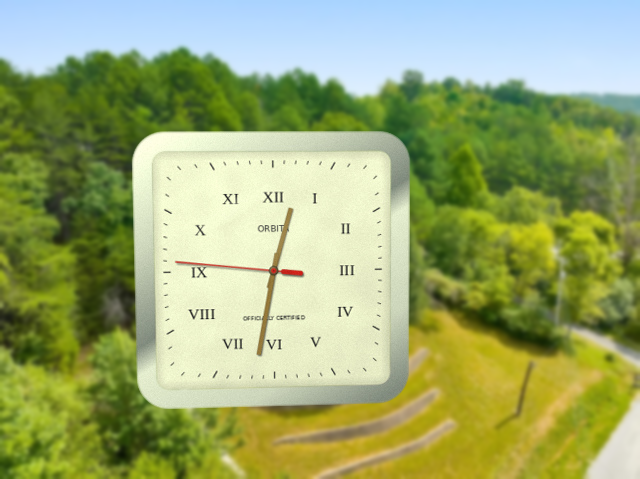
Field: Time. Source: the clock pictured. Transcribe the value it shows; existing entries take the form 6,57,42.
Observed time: 12,31,46
